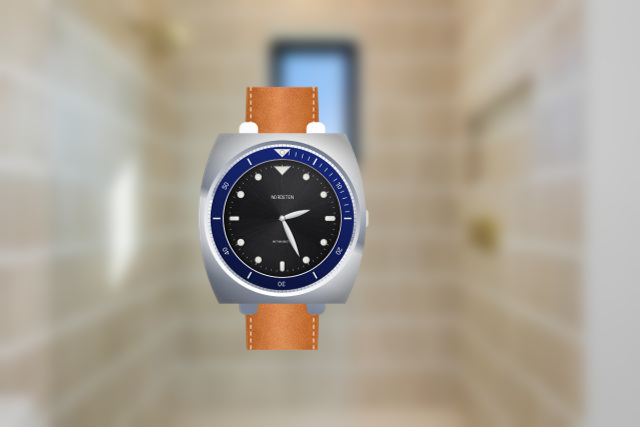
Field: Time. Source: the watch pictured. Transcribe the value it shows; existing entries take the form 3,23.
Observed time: 2,26
